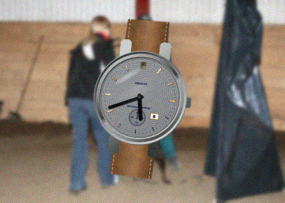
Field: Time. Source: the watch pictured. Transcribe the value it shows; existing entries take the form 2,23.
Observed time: 5,41
